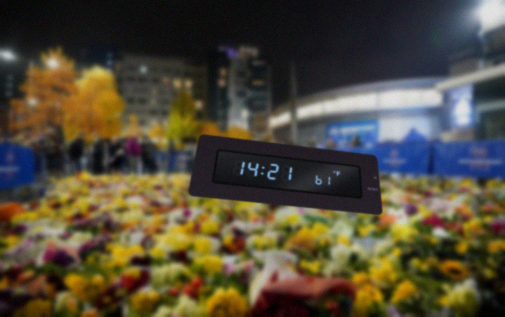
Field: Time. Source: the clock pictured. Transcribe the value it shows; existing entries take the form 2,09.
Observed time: 14,21
